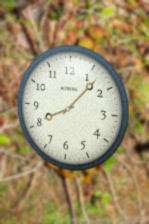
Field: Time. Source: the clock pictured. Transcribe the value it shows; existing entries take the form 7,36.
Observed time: 8,07
